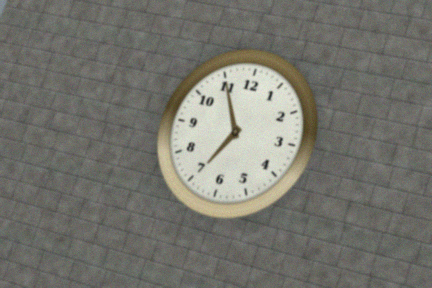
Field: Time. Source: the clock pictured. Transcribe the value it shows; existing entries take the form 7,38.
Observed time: 6,55
